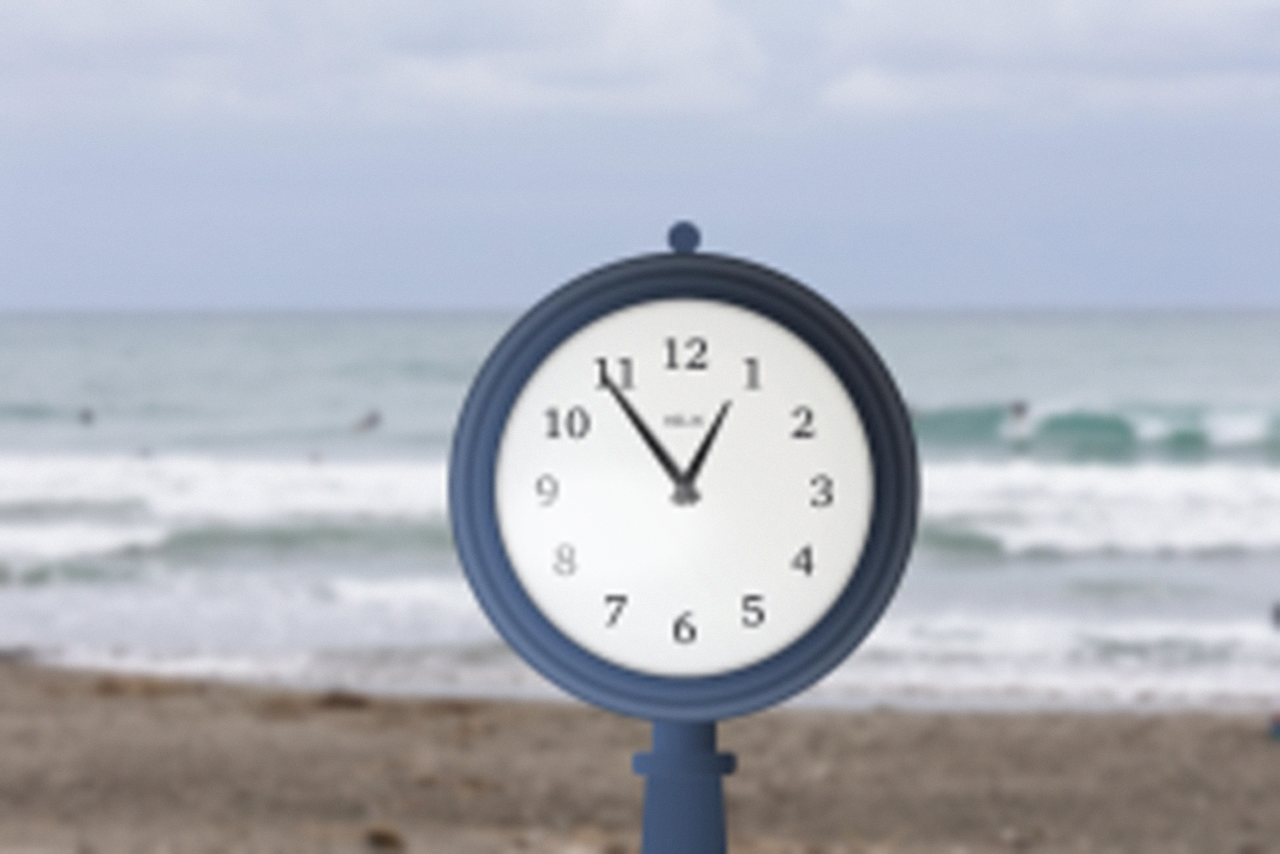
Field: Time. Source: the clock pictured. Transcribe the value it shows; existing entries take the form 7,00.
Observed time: 12,54
